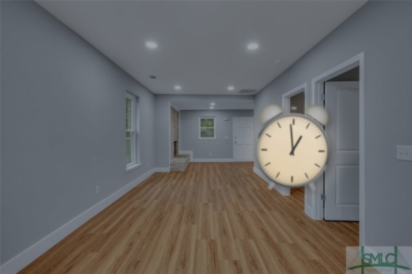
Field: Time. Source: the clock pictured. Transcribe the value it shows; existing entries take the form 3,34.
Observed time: 12,59
